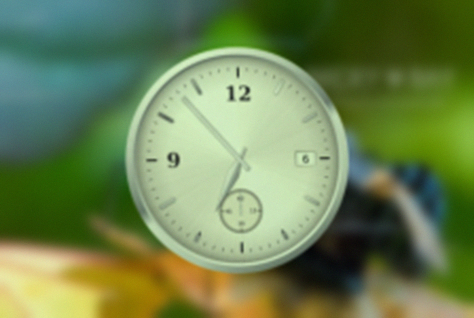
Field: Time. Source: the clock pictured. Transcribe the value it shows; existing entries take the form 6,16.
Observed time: 6,53
